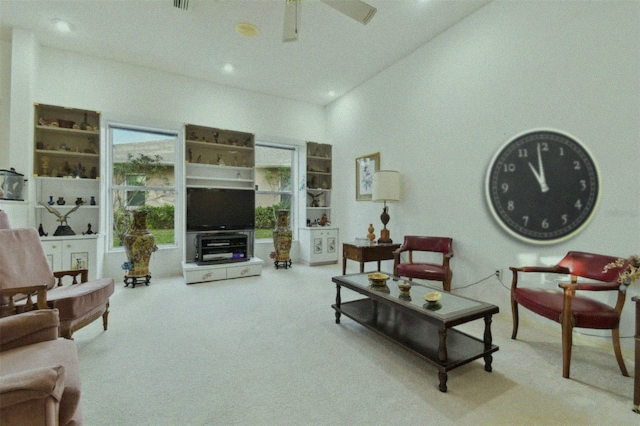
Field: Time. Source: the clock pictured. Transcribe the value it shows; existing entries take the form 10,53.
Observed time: 10,59
